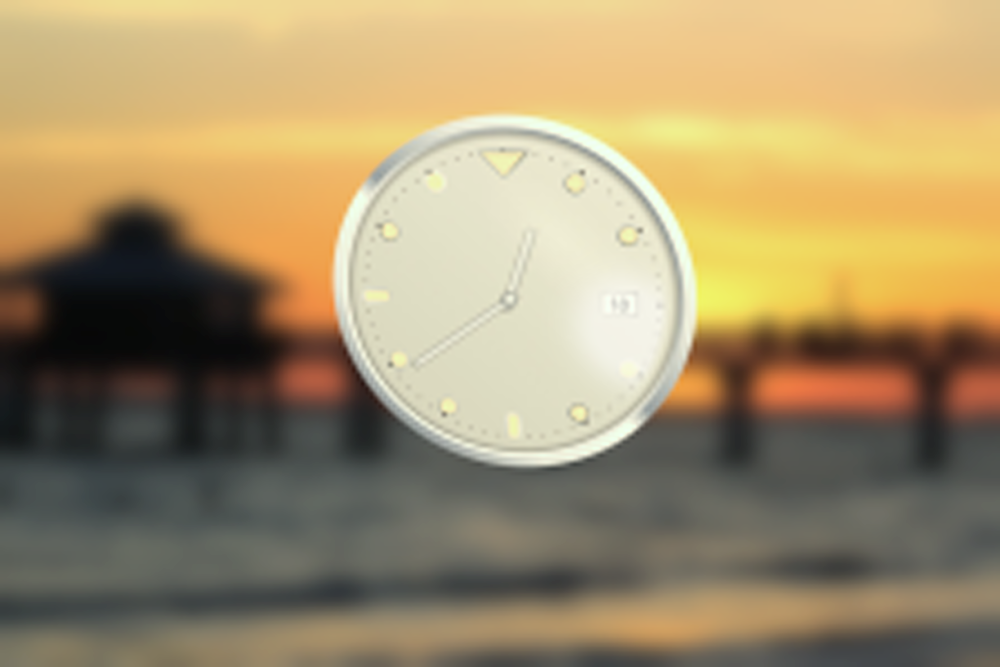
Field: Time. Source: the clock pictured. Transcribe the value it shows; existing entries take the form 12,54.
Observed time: 12,39
